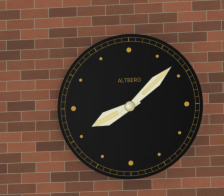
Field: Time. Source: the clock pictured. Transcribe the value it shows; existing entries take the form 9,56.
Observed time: 8,08
